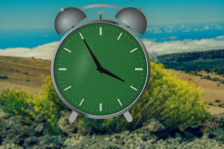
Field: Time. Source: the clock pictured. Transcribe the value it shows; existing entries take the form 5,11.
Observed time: 3,55
